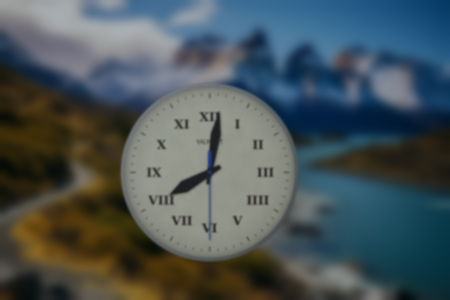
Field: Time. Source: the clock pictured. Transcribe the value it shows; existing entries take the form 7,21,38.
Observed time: 8,01,30
